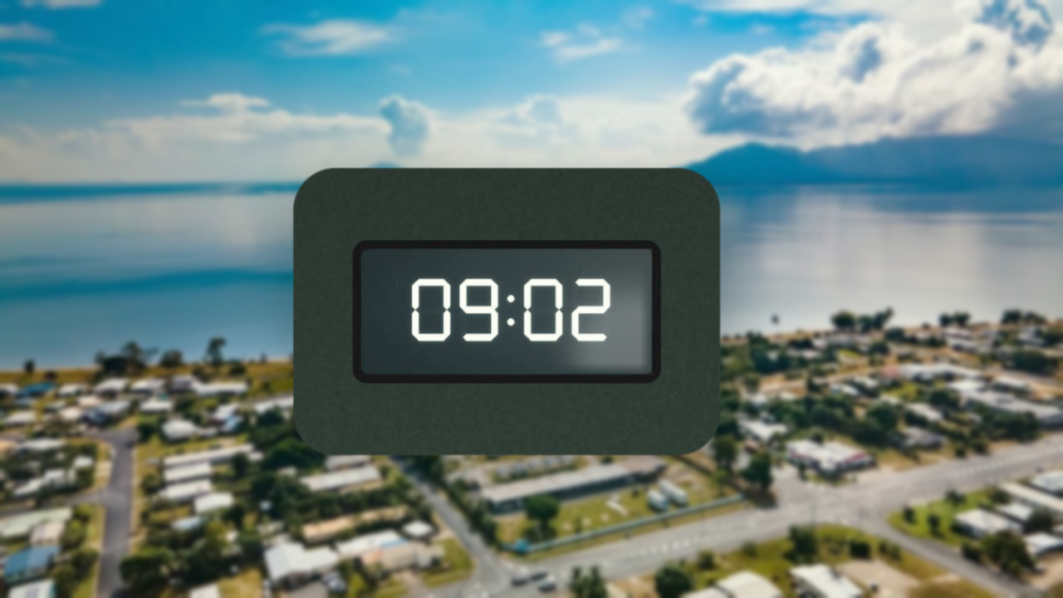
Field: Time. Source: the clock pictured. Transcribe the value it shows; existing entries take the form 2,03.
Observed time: 9,02
